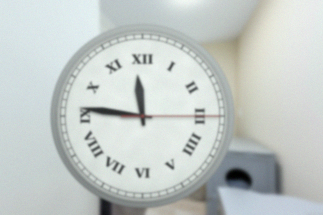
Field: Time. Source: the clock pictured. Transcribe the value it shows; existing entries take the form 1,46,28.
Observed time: 11,46,15
